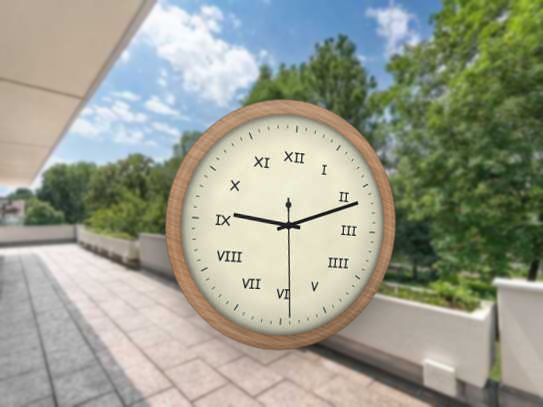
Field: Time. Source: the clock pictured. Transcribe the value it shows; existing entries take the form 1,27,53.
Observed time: 9,11,29
